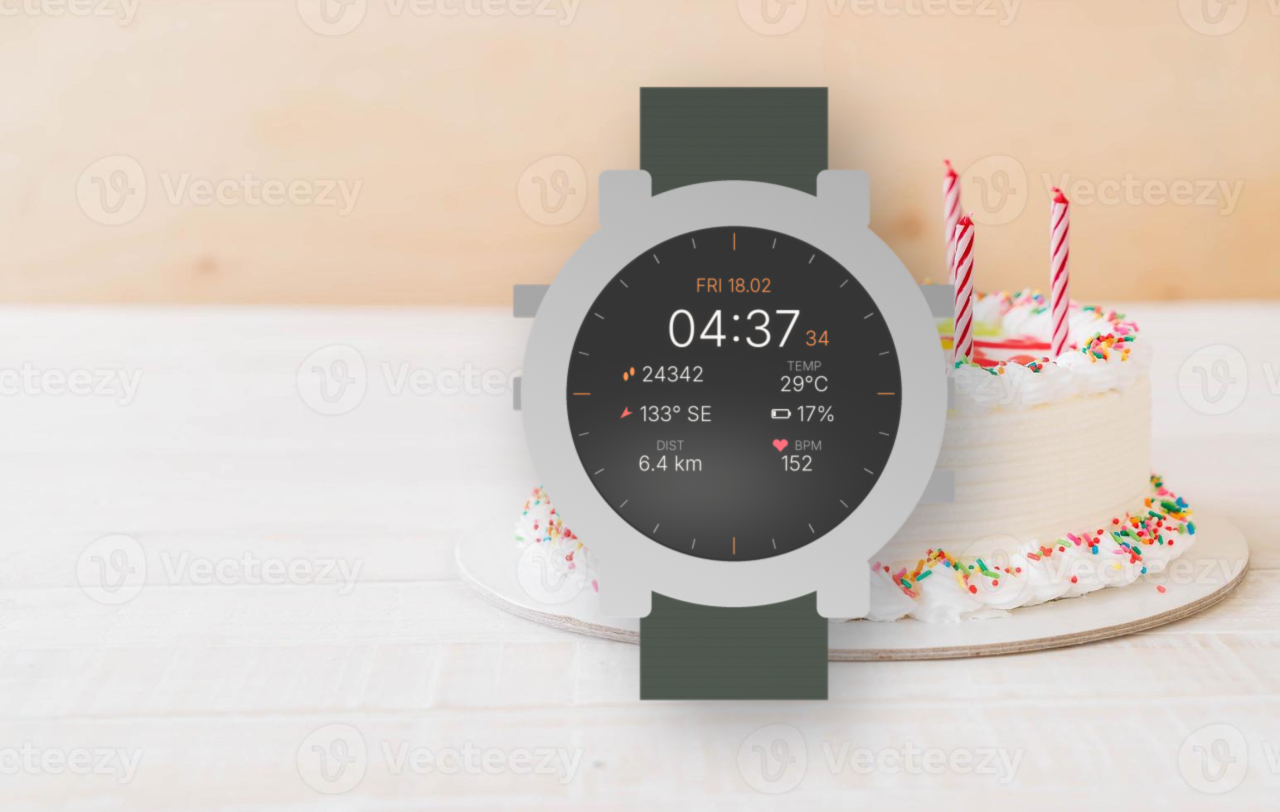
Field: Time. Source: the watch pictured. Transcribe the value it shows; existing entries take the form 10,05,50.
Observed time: 4,37,34
